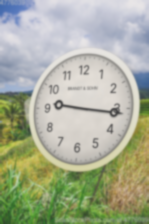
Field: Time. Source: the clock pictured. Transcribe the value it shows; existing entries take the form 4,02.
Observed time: 9,16
